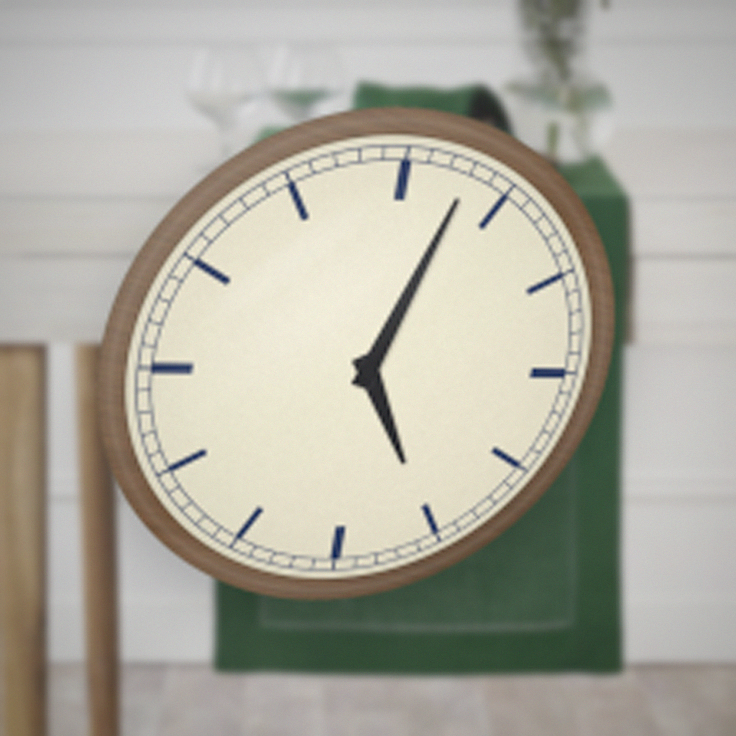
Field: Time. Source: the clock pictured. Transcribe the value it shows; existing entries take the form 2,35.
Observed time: 5,03
